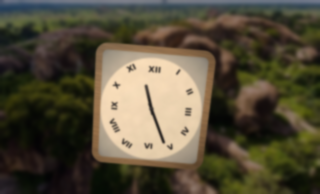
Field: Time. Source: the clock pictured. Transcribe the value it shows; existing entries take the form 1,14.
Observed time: 11,26
